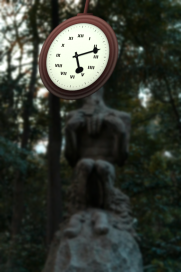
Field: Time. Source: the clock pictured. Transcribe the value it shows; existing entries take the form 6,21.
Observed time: 5,12
